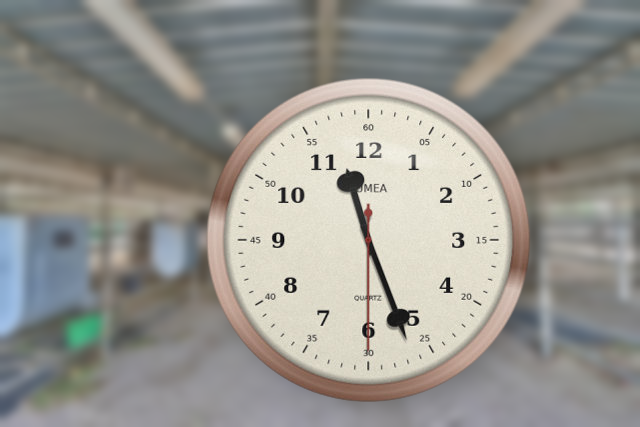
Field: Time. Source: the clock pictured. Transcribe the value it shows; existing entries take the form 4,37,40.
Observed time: 11,26,30
